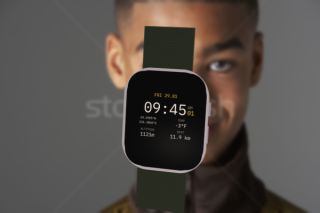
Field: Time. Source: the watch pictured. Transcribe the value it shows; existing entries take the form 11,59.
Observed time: 9,45
